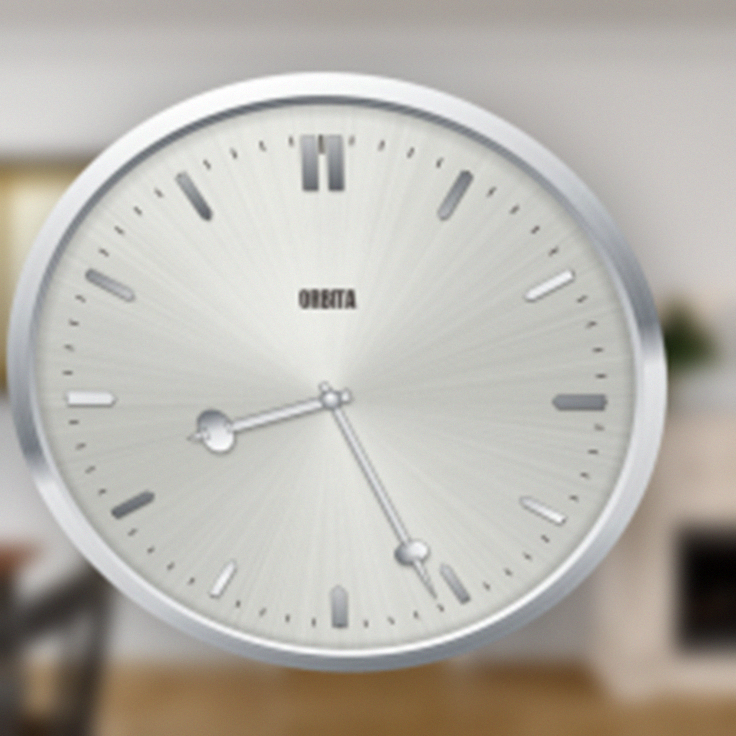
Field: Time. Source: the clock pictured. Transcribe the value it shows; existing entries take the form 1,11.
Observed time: 8,26
